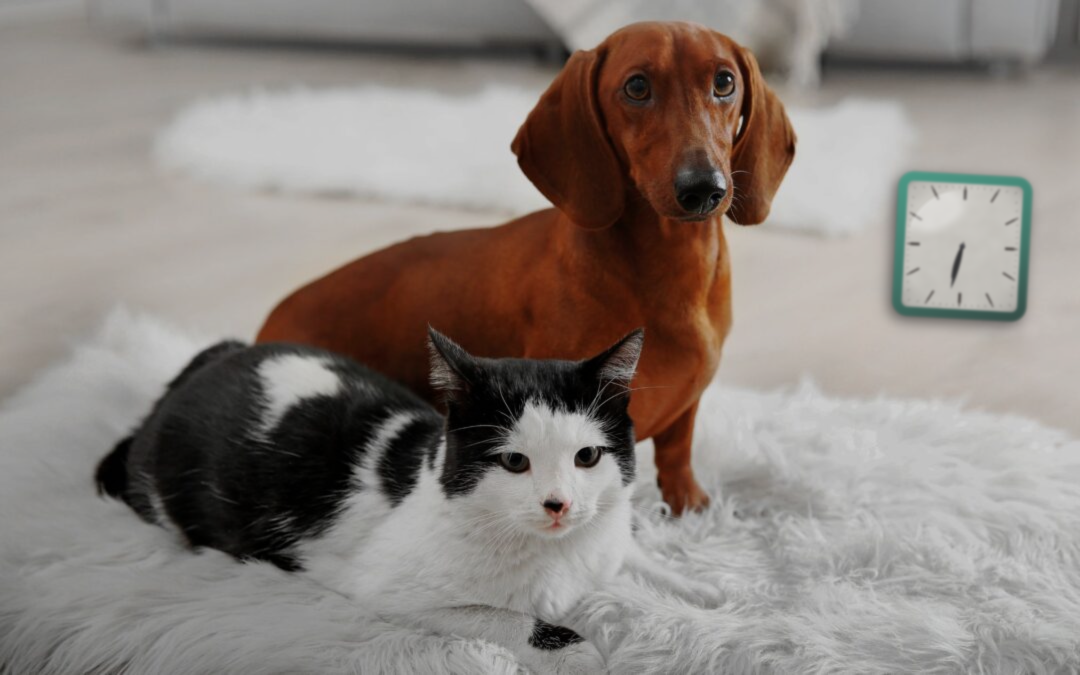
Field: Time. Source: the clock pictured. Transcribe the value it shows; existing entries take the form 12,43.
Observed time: 6,32
